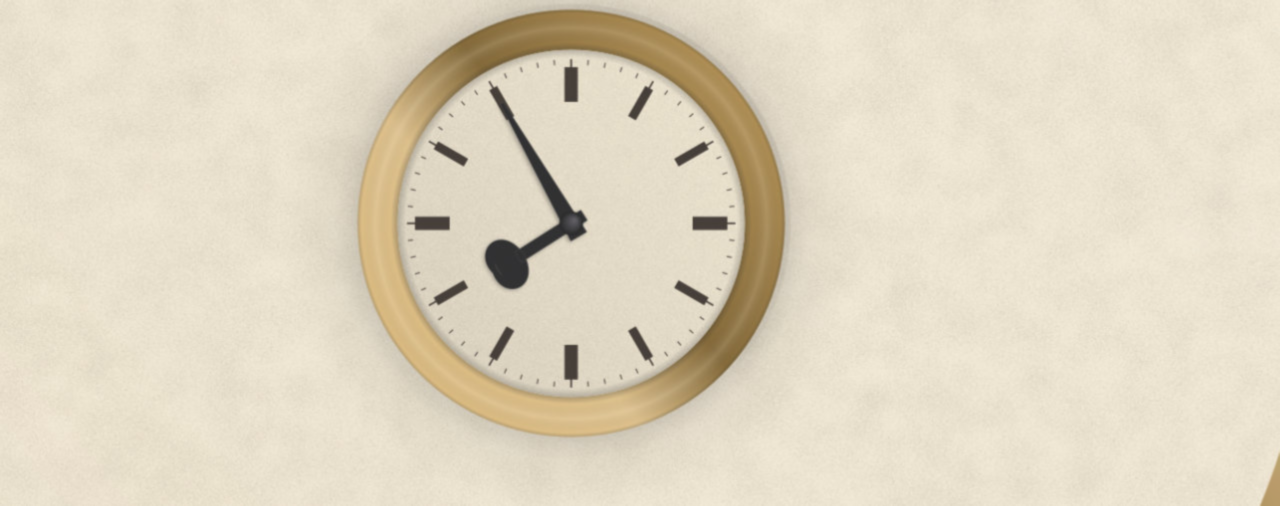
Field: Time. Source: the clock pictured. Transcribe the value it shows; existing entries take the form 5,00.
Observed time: 7,55
